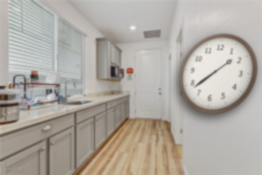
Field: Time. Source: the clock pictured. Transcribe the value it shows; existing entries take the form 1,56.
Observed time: 1,38
